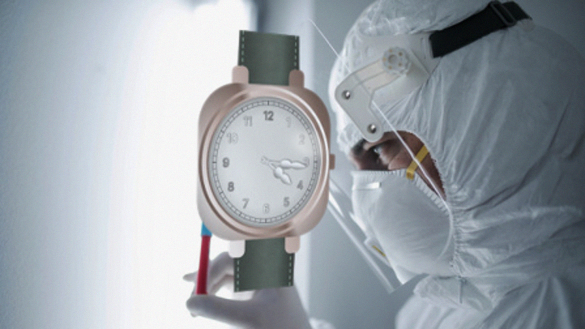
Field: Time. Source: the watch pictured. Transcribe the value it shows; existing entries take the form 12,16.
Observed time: 4,16
